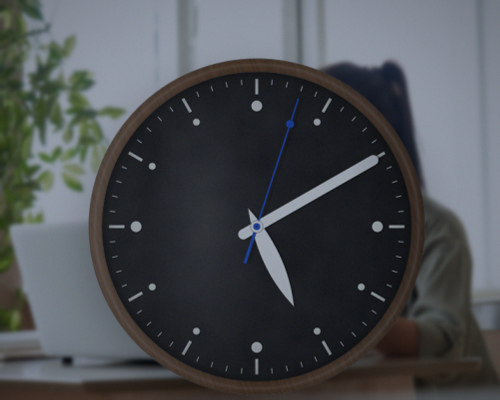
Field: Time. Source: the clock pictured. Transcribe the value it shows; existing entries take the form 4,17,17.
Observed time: 5,10,03
